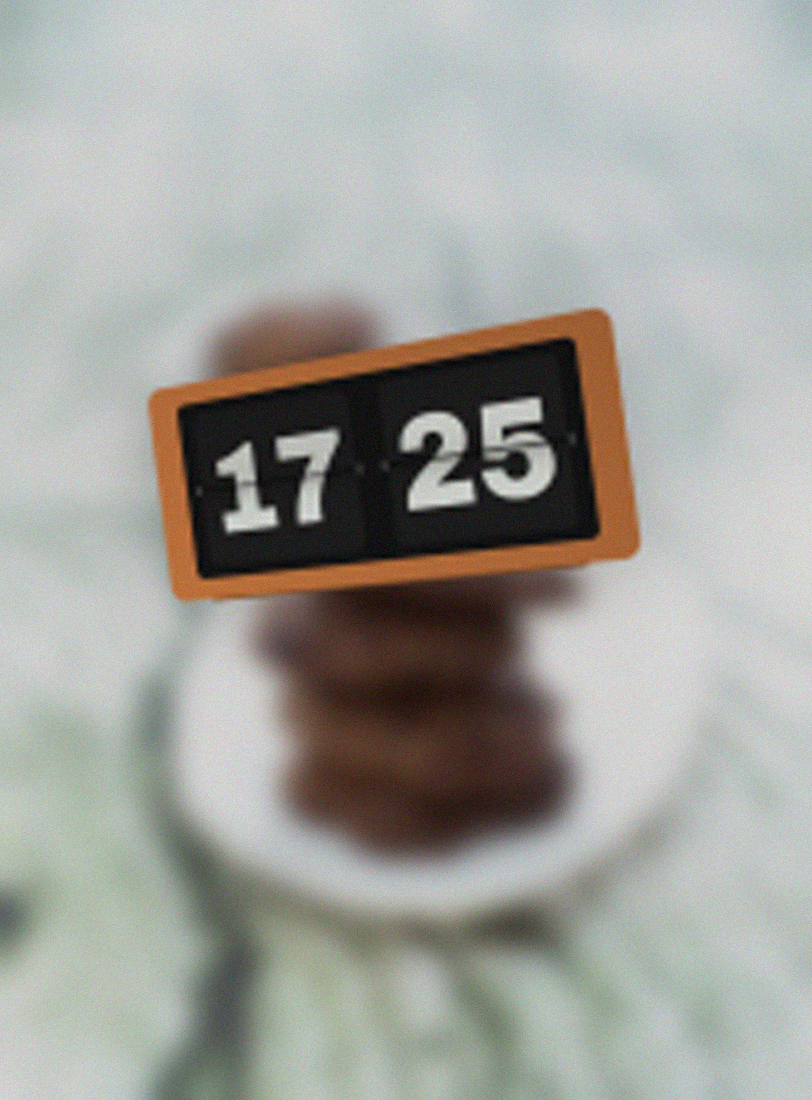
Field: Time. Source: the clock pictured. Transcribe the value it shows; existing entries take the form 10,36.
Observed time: 17,25
